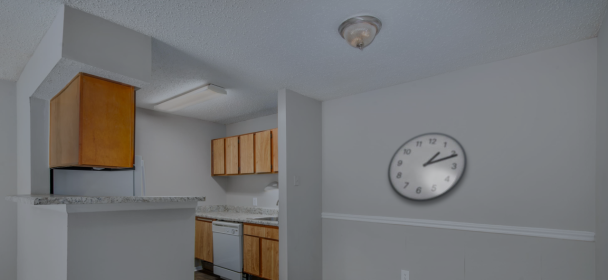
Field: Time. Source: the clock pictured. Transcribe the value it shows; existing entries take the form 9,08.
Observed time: 1,11
